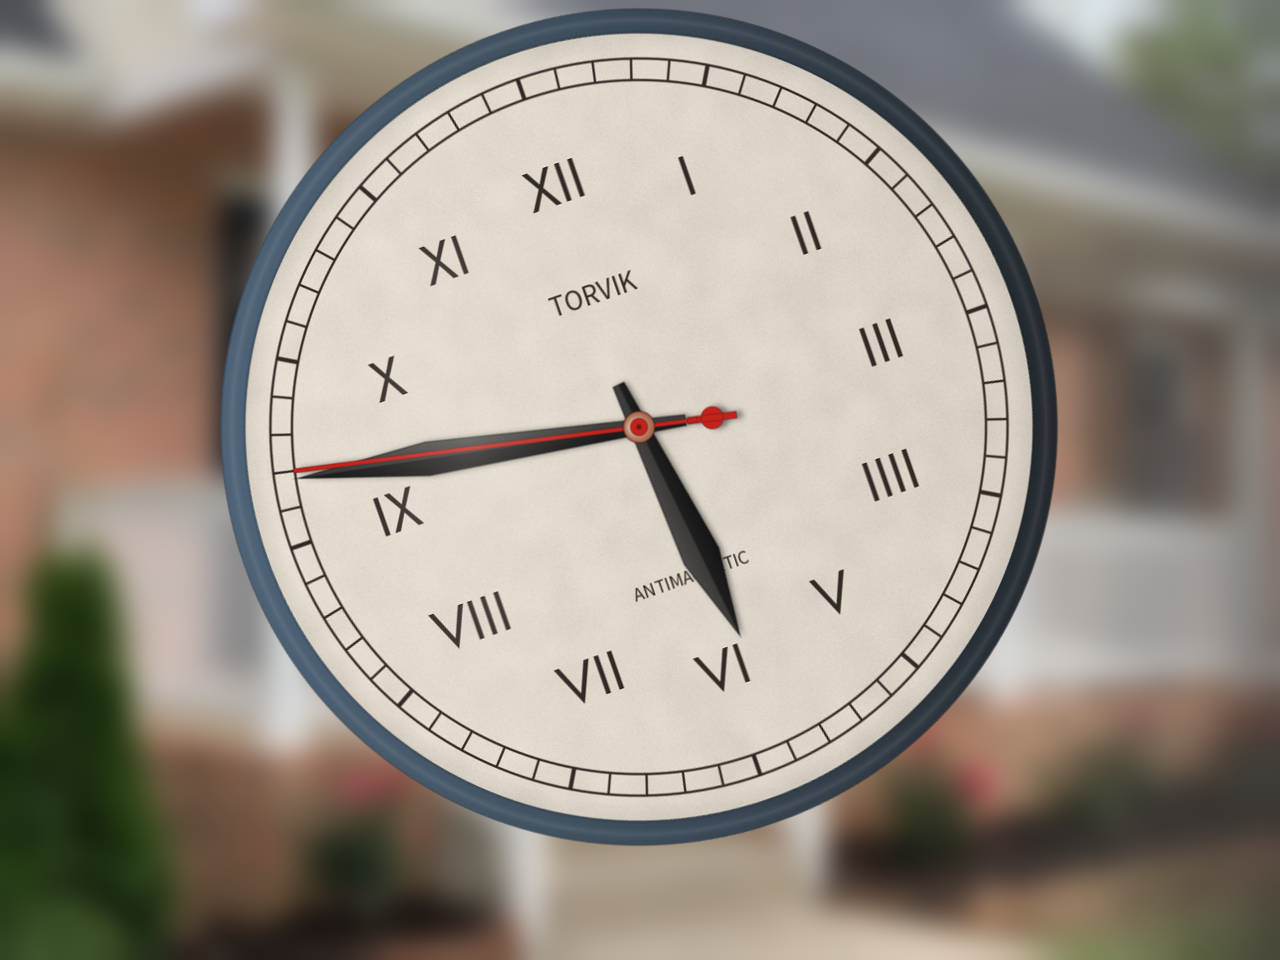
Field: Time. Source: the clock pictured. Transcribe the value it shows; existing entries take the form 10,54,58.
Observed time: 5,46,47
